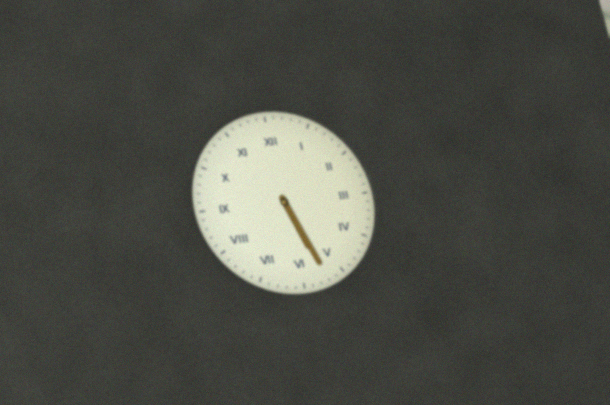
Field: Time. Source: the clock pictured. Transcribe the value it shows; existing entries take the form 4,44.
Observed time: 5,27
